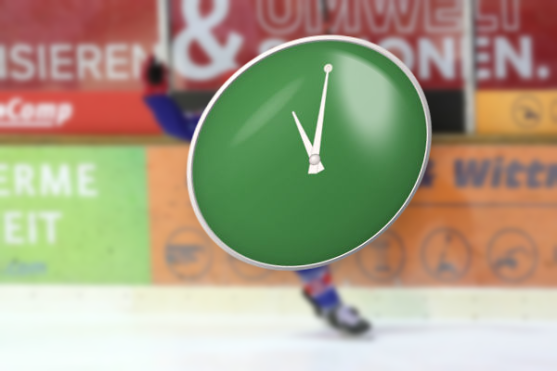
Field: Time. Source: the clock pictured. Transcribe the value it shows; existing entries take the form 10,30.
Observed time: 11,00
